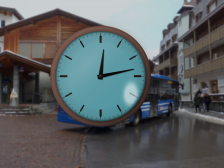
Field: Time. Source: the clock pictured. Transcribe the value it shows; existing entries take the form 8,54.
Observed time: 12,13
